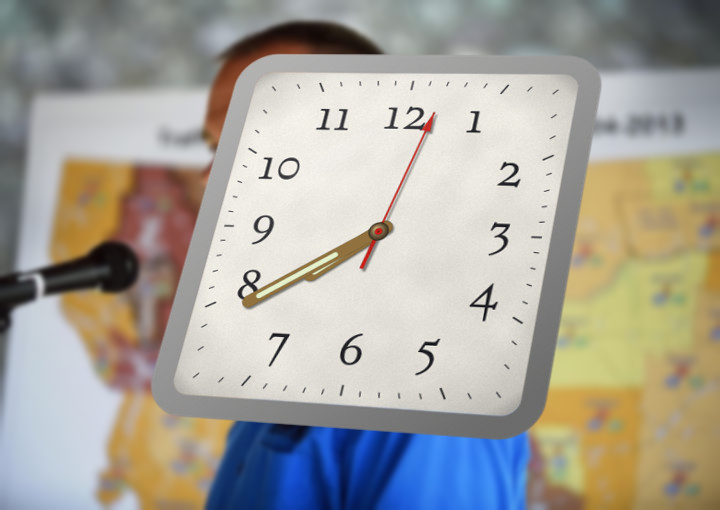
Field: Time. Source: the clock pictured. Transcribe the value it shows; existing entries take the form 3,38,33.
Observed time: 7,39,02
